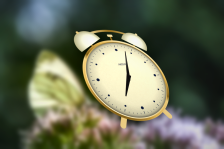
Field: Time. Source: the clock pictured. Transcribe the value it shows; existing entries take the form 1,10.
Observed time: 7,03
